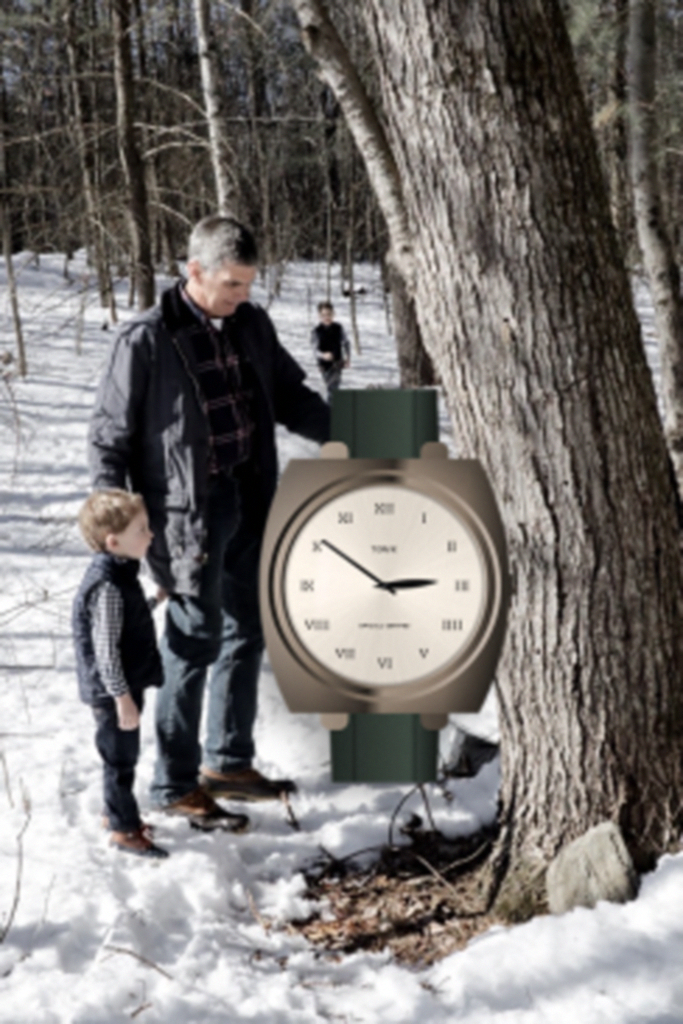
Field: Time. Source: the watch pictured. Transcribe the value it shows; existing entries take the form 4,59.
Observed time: 2,51
